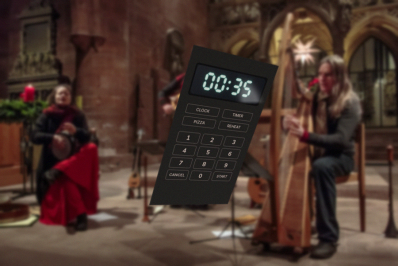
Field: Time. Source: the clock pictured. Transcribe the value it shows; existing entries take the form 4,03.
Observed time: 0,35
